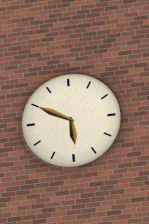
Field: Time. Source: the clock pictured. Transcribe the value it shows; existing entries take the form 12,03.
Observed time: 5,50
